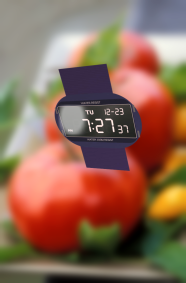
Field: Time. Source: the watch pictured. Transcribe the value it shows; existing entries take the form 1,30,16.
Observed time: 7,27,37
